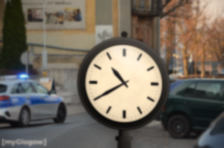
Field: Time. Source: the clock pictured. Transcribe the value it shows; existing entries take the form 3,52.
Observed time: 10,40
